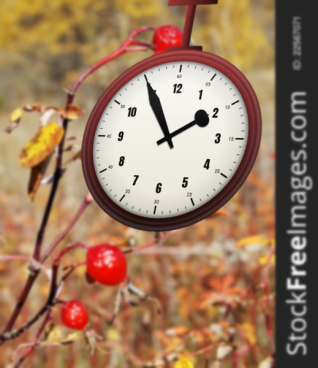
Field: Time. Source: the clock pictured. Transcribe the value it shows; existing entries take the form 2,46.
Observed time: 1,55
